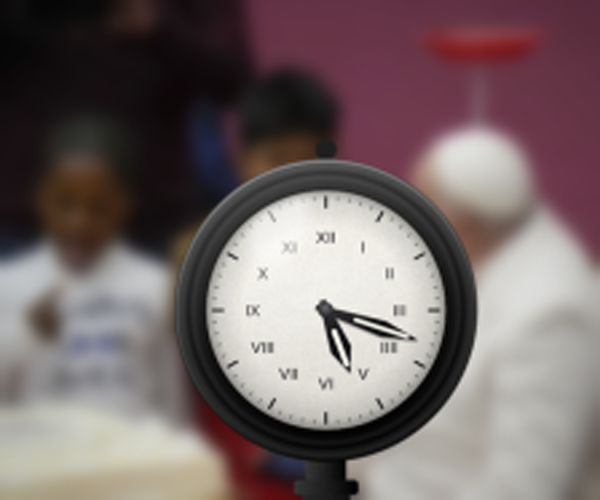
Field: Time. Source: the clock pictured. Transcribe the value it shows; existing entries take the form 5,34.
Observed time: 5,18
